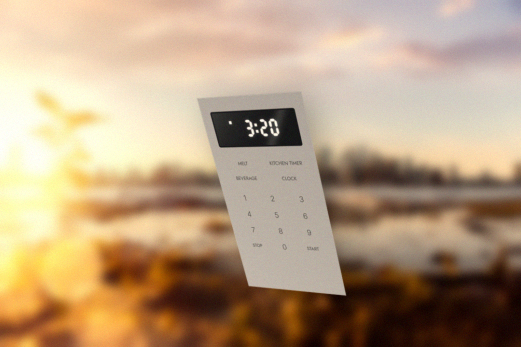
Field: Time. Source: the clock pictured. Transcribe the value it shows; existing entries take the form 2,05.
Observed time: 3,20
